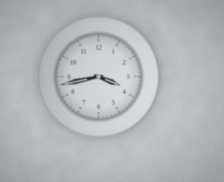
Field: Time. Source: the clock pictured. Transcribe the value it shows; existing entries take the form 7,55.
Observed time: 3,43
